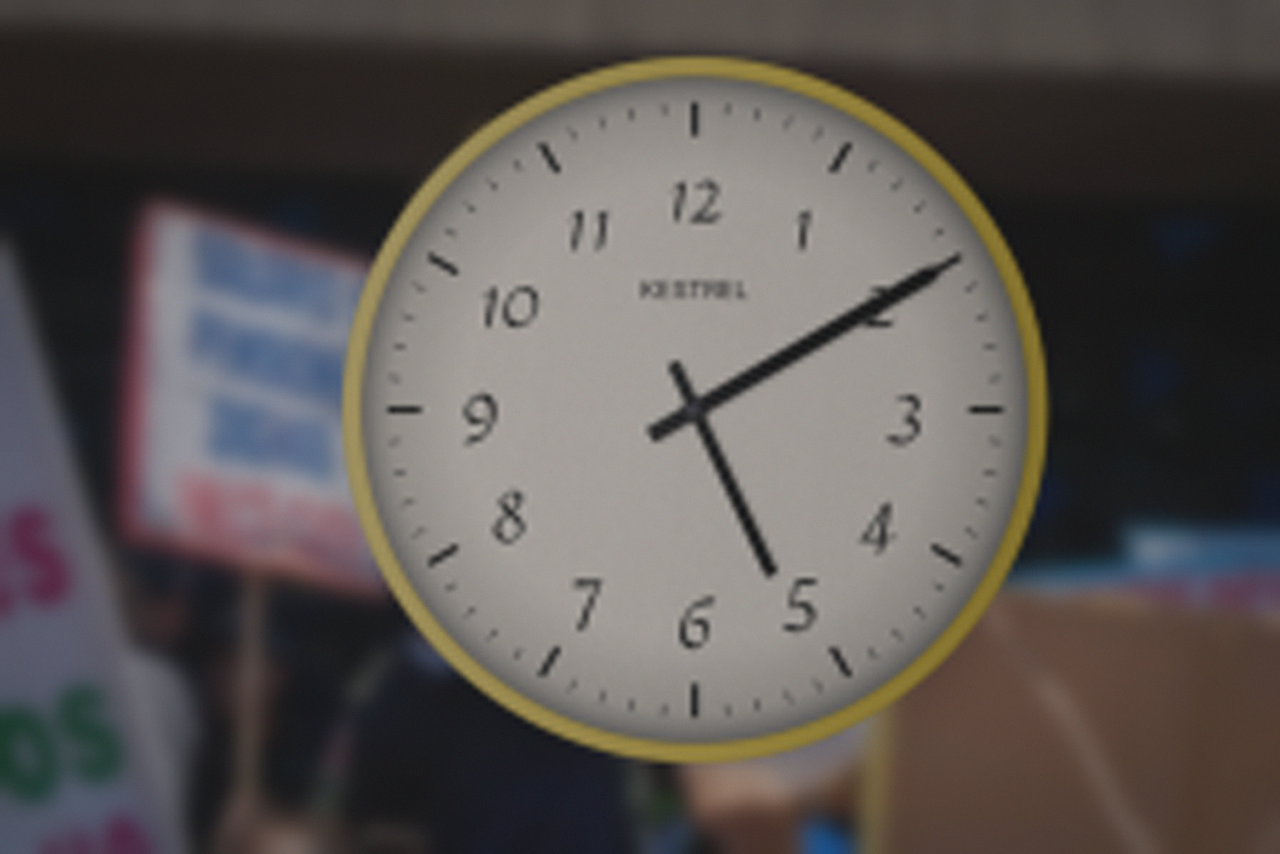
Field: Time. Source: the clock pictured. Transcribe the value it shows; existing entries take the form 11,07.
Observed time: 5,10
